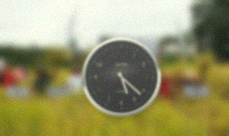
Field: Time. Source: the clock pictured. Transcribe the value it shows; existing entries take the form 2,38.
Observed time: 5,22
